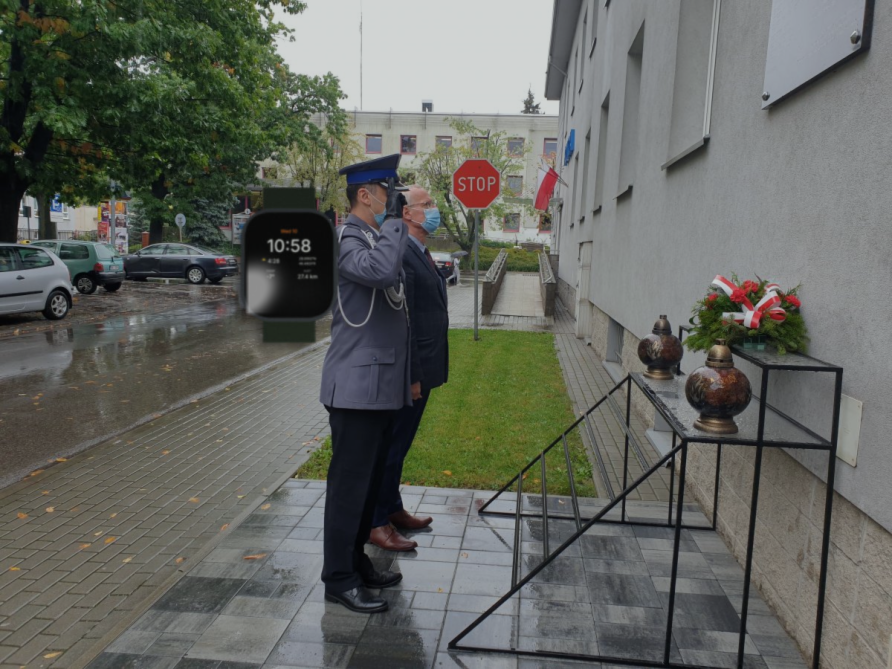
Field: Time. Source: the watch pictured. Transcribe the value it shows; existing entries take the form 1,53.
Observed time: 10,58
